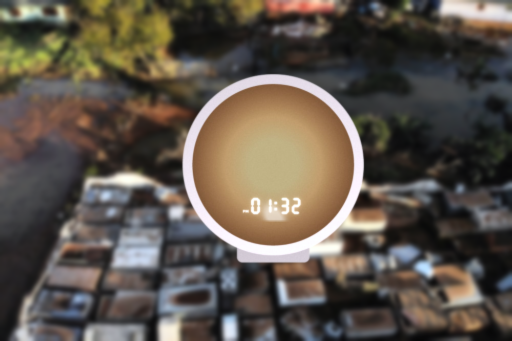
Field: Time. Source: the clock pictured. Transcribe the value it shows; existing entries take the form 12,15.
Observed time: 1,32
